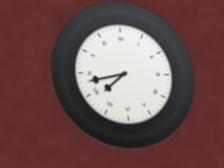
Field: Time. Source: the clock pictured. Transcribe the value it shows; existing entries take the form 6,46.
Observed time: 7,43
